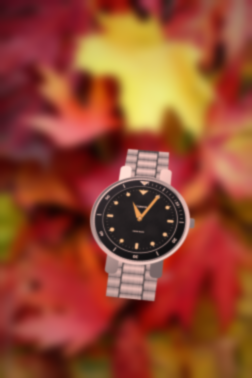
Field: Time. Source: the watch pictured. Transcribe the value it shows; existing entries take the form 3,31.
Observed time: 11,05
